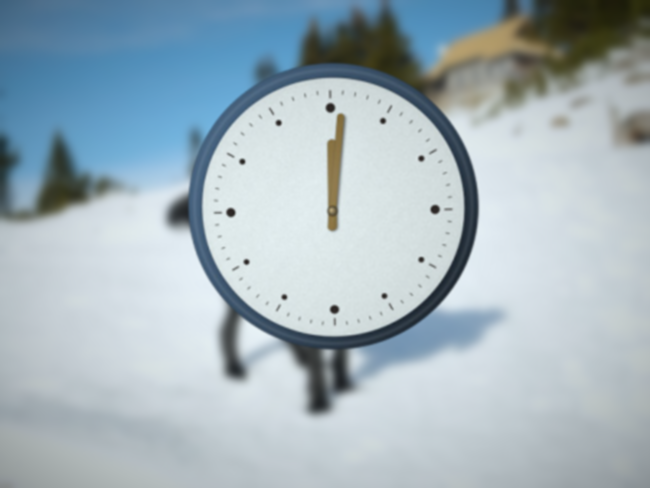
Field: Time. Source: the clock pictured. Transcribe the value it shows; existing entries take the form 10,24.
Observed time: 12,01
